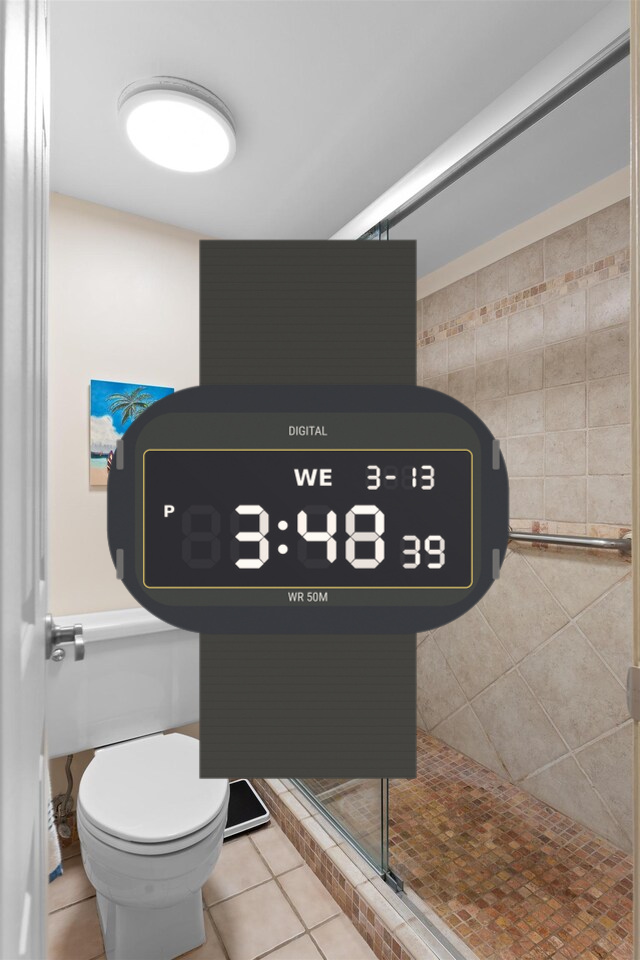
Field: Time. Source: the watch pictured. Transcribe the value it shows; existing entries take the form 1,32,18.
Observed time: 3,48,39
